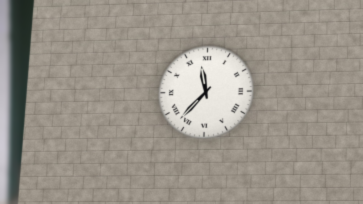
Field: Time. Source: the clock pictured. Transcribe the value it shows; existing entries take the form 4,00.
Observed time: 11,37
